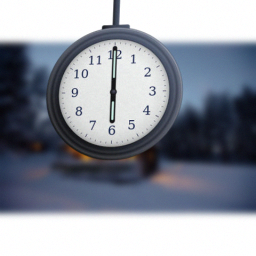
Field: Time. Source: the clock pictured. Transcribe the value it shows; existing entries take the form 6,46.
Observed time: 6,00
